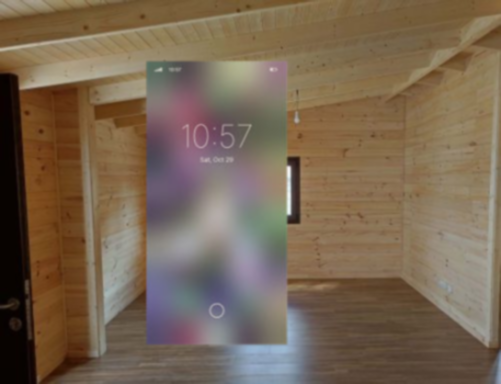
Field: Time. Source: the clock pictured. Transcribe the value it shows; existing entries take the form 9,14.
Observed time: 10,57
